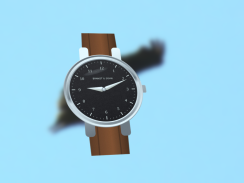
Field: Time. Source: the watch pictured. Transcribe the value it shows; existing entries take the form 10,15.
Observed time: 9,11
